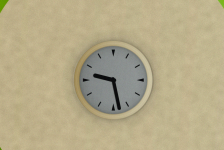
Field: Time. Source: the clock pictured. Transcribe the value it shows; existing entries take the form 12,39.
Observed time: 9,28
